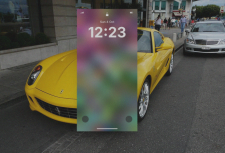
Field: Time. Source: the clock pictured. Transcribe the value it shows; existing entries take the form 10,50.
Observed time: 12,23
